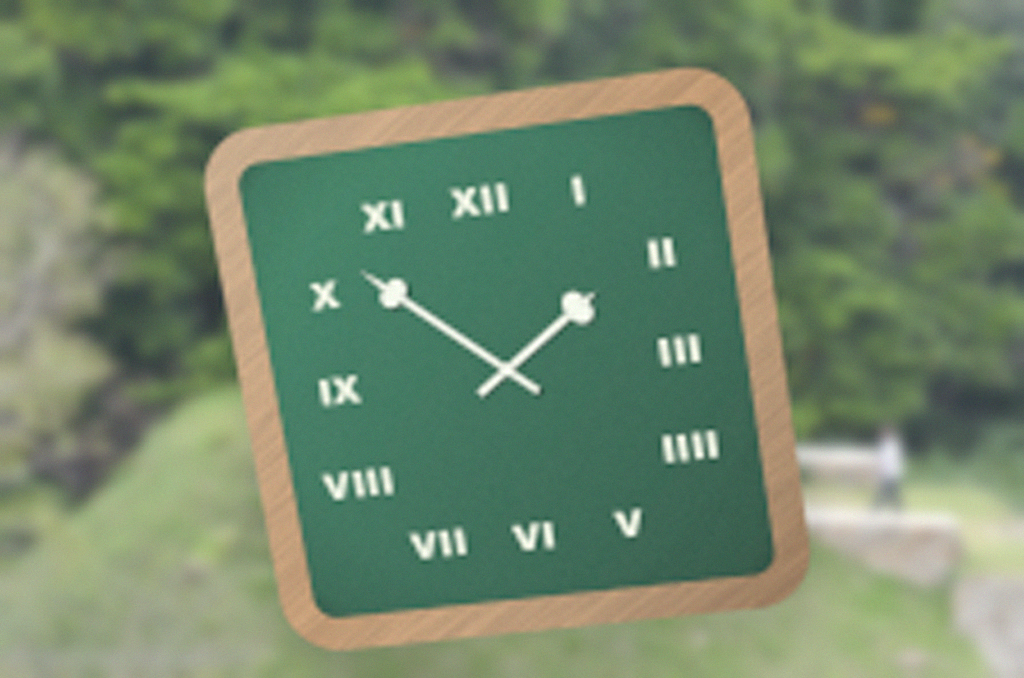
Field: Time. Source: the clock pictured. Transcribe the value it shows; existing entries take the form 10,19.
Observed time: 1,52
